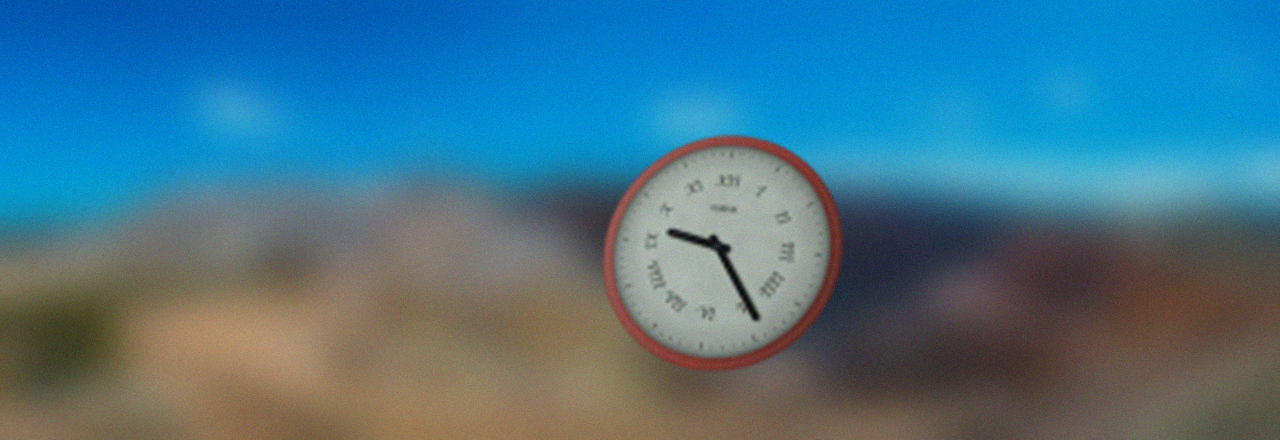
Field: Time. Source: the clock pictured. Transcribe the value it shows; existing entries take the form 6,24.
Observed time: 9,24
